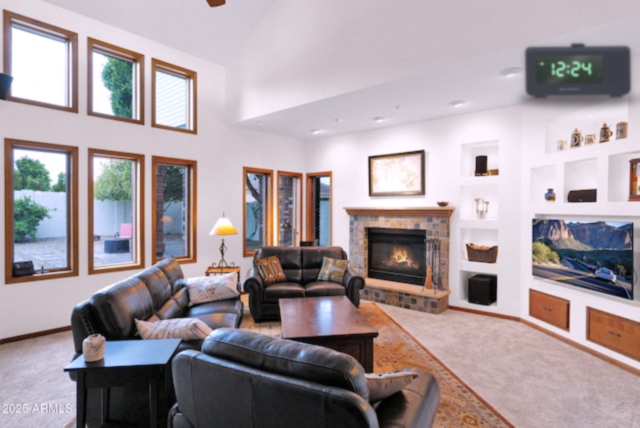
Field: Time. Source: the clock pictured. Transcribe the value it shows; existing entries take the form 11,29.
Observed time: 12,24
